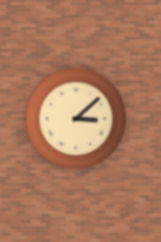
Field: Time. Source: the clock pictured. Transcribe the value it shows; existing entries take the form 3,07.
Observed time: 3,08
